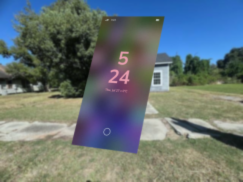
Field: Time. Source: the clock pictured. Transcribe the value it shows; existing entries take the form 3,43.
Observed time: 5,24
